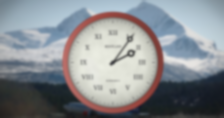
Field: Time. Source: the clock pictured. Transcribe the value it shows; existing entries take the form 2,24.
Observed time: 2,06
